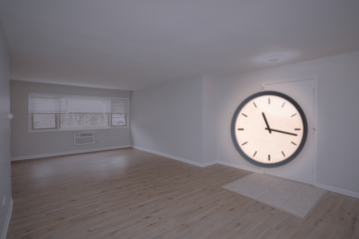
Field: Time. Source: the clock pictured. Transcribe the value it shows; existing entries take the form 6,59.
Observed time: 11,17
